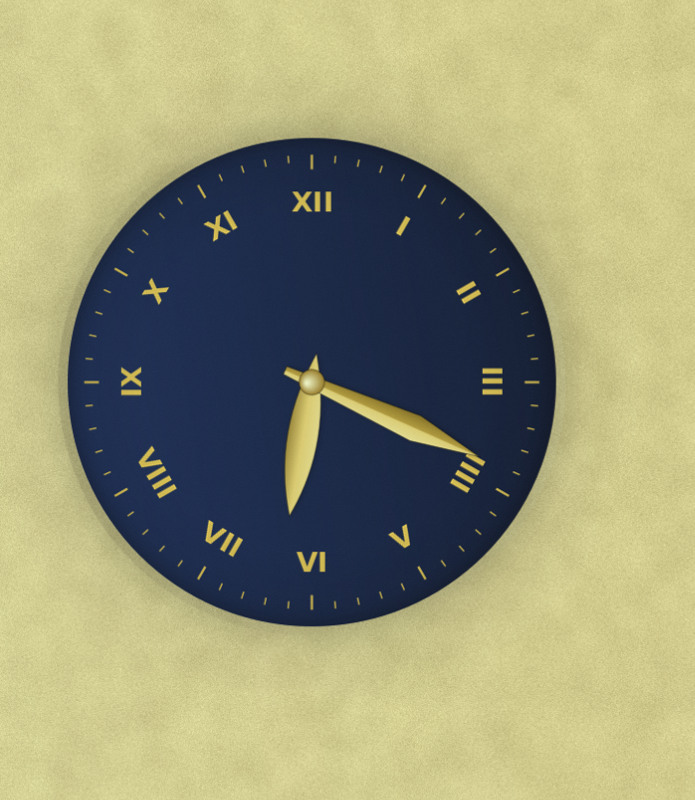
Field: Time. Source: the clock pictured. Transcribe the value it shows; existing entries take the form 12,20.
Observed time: 6,19
